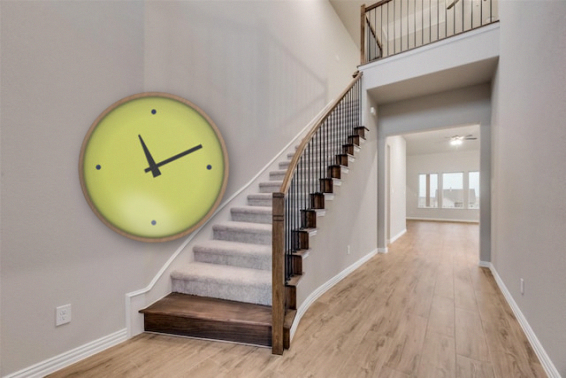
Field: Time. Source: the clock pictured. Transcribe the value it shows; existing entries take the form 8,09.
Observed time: 11,11
